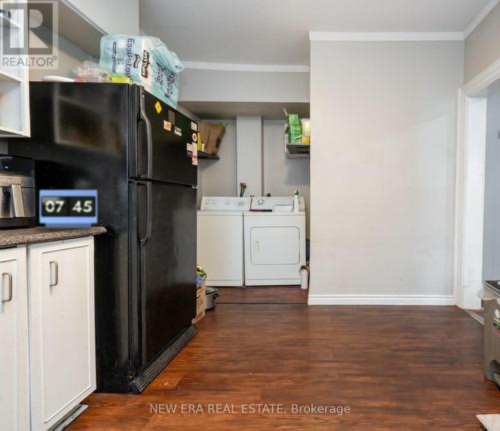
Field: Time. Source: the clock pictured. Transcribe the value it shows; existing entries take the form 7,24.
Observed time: 7,45
